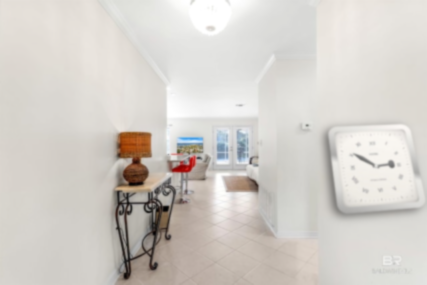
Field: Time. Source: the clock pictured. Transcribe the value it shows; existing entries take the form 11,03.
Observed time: 2,51
